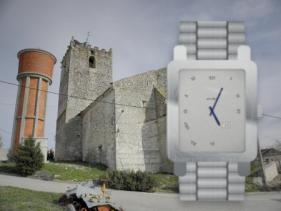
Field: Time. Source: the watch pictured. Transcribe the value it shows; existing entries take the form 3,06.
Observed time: 5,04
